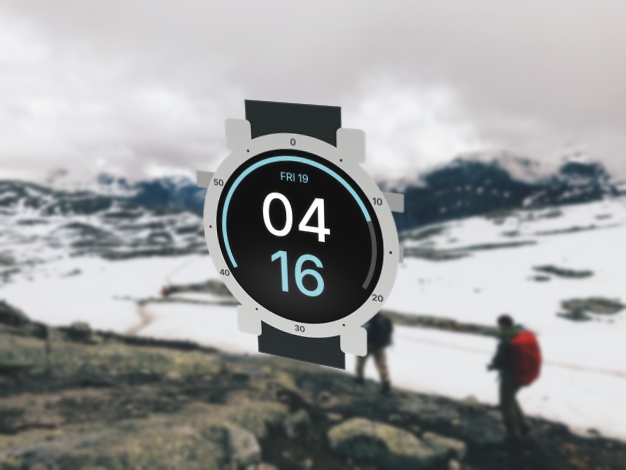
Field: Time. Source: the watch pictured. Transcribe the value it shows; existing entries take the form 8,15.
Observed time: 4,16
